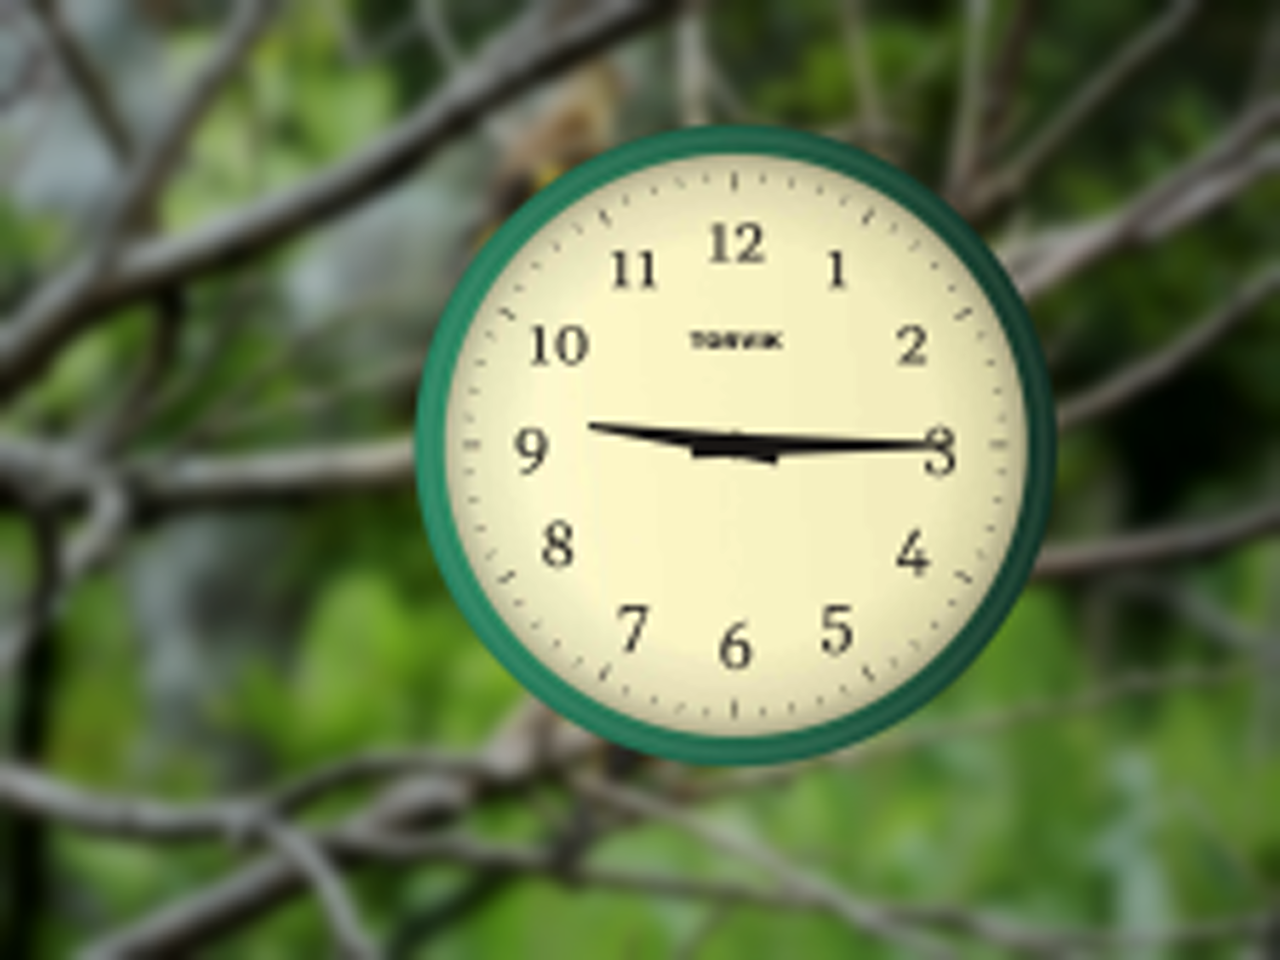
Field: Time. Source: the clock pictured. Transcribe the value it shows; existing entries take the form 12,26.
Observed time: 9,15
